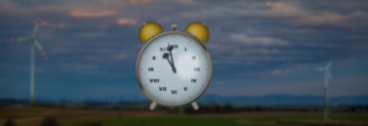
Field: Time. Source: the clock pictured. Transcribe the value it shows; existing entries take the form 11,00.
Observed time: 10,58
